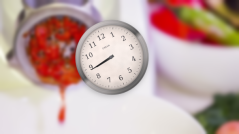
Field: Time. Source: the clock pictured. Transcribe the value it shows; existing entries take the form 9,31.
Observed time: 8,44
